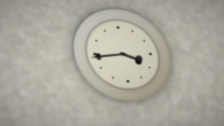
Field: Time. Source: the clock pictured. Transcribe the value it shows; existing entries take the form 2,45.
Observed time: 3,44
